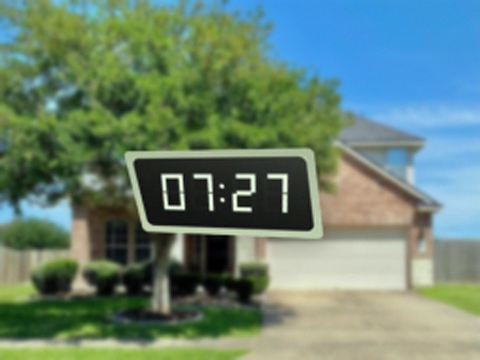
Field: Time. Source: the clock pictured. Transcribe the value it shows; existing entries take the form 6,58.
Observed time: 7,27
